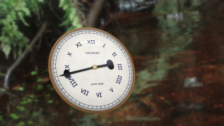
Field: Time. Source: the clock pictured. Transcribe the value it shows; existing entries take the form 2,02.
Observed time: 2,43
